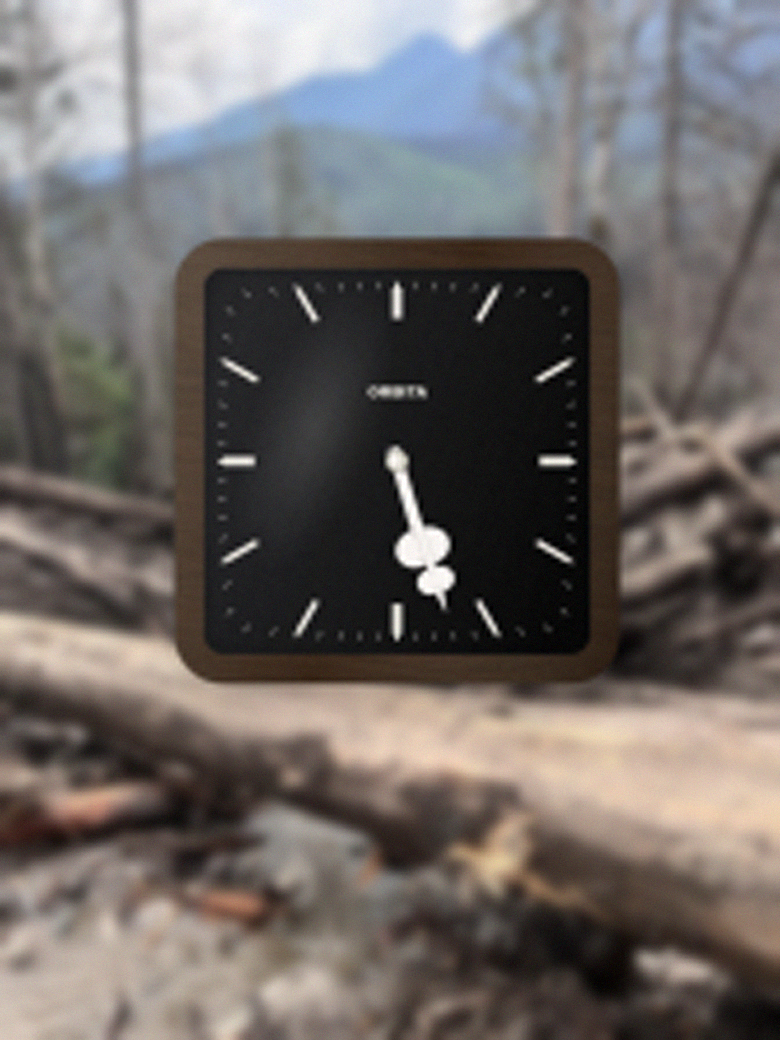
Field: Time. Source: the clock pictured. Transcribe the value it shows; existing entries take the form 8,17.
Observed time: 5,27
